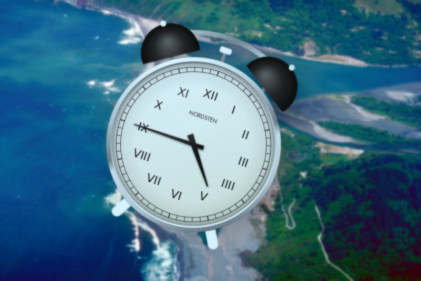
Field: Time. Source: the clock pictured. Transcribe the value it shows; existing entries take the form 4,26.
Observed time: 4,45
